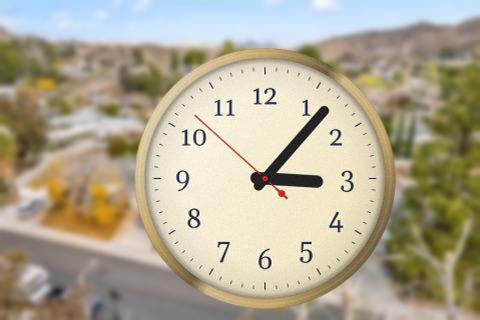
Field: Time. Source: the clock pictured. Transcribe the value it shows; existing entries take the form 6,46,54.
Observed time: 3,06,52
